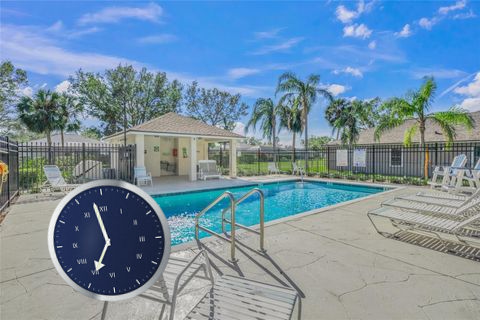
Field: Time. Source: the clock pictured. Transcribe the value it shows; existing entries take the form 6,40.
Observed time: 6,58
